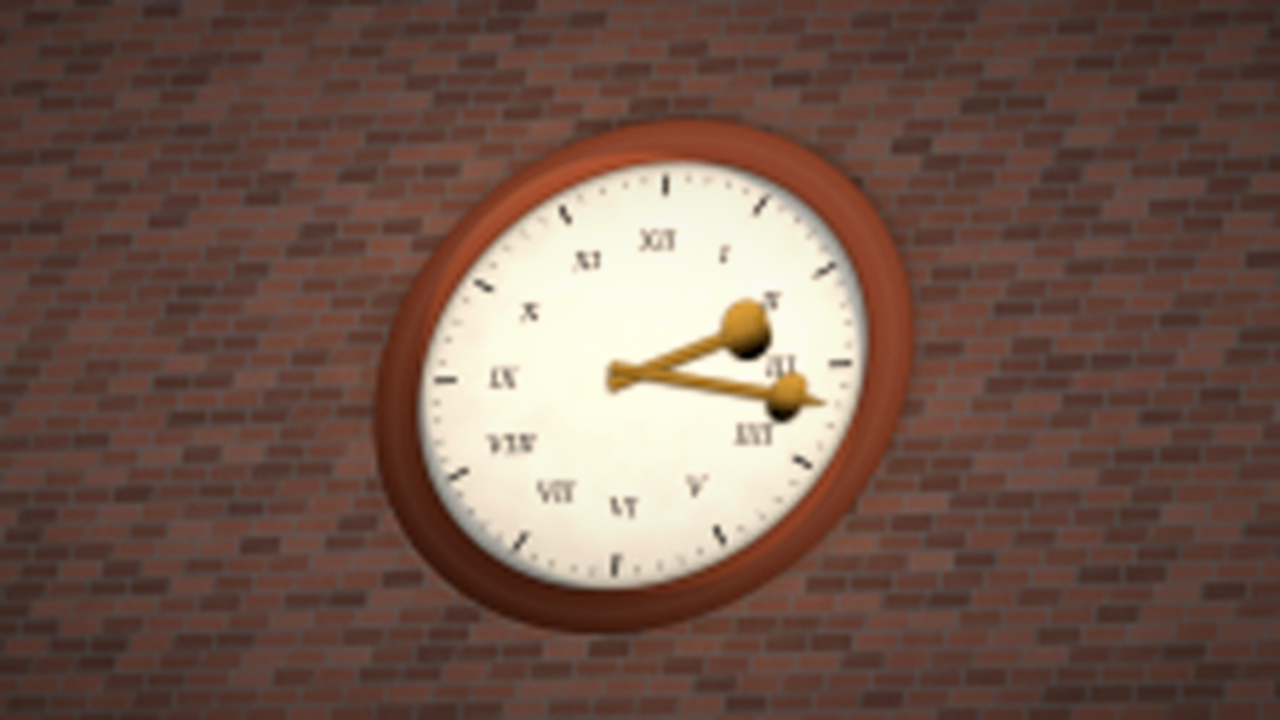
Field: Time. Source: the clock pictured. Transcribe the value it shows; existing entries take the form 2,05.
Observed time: 2,17
